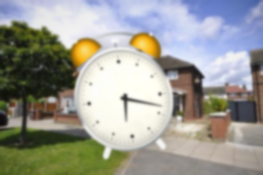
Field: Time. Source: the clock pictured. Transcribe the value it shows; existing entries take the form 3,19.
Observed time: 6,18
